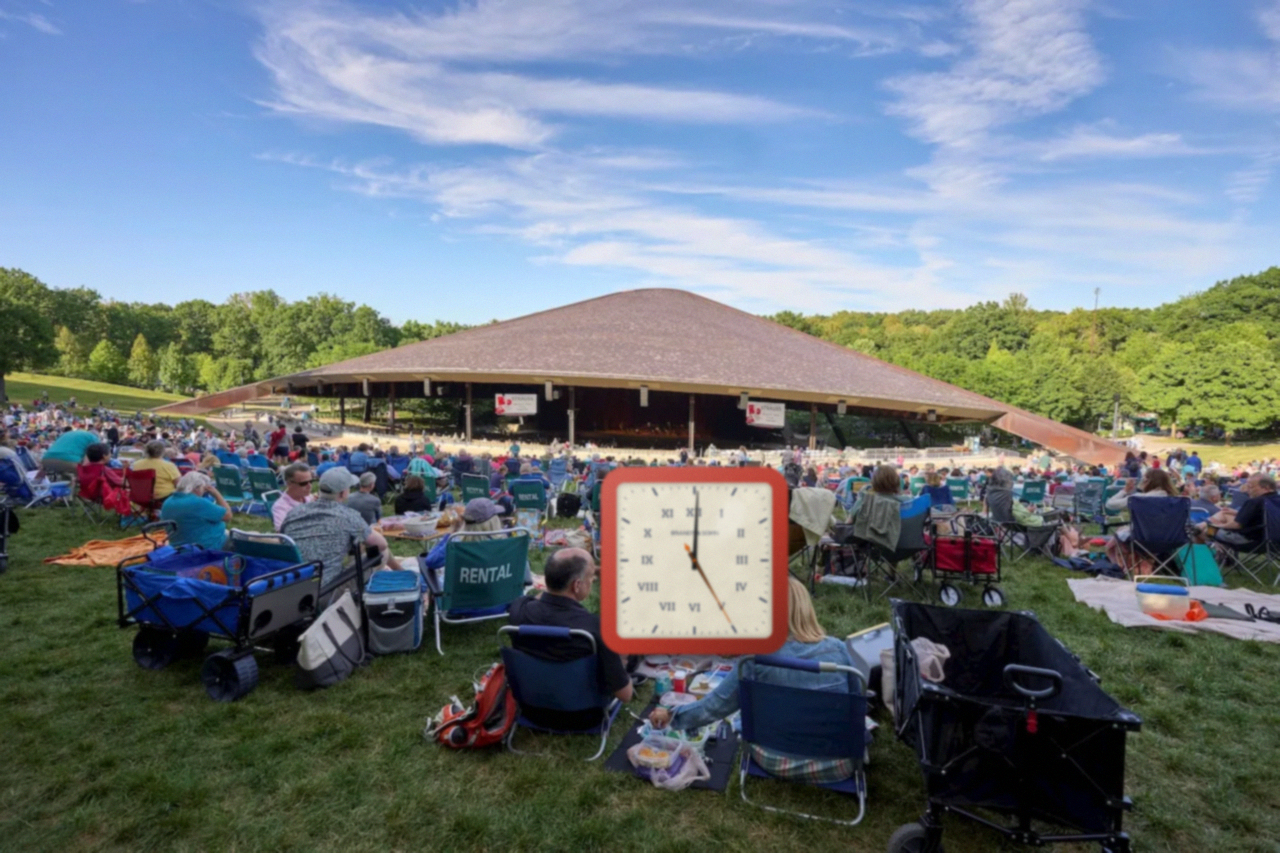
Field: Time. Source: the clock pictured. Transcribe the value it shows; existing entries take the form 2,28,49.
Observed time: 5,00,25
